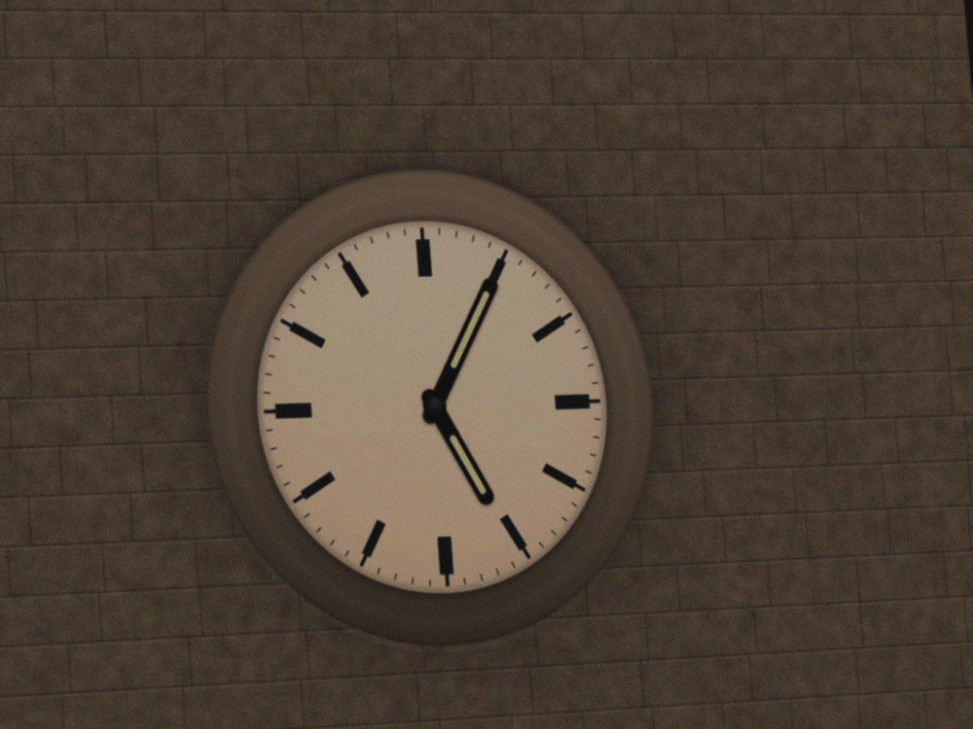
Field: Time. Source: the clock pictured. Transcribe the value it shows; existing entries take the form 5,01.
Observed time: 5,05
